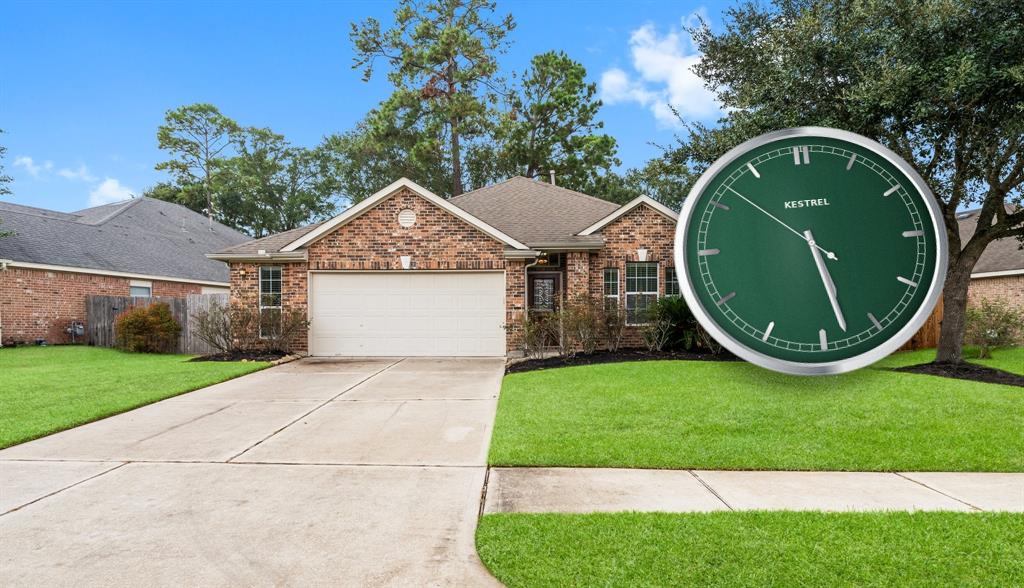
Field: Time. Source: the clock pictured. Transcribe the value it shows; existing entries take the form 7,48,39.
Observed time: 5,27,52
